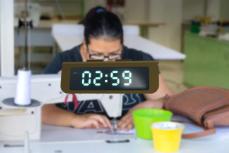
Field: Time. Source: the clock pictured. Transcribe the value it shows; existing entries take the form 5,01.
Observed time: 2,59
